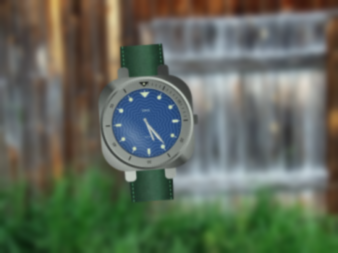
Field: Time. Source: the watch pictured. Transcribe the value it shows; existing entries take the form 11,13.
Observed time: 5,24
